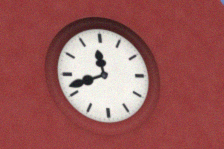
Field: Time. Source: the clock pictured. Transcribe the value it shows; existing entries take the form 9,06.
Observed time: 11,42
